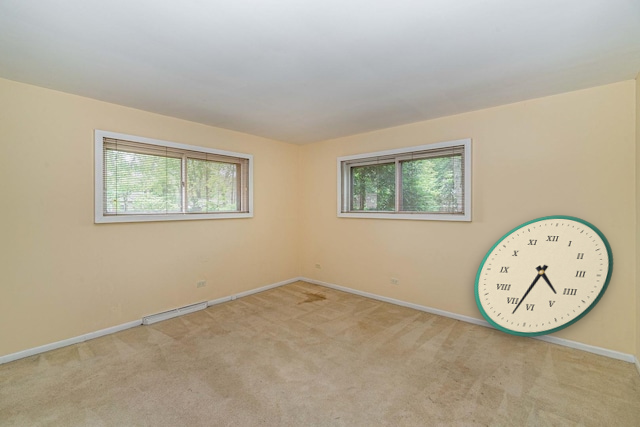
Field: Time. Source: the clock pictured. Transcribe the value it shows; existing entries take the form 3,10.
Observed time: 4,33
